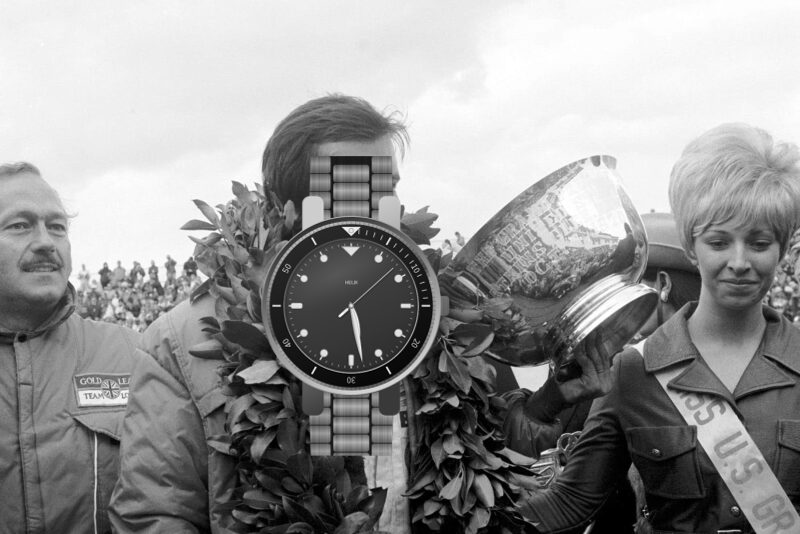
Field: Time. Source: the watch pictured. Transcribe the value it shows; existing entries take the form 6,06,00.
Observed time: 5,28,08
